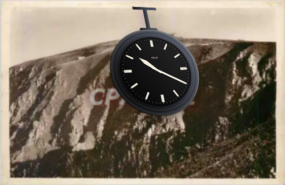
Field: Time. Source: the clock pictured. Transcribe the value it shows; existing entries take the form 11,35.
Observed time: 10,20
